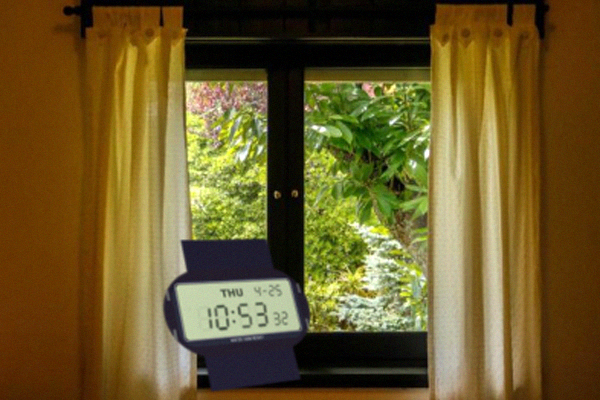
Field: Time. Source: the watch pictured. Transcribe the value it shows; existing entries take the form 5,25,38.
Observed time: 10,53,32
